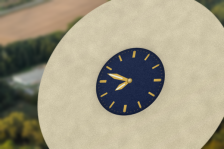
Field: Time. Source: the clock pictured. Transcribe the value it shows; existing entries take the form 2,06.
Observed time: 7,48
